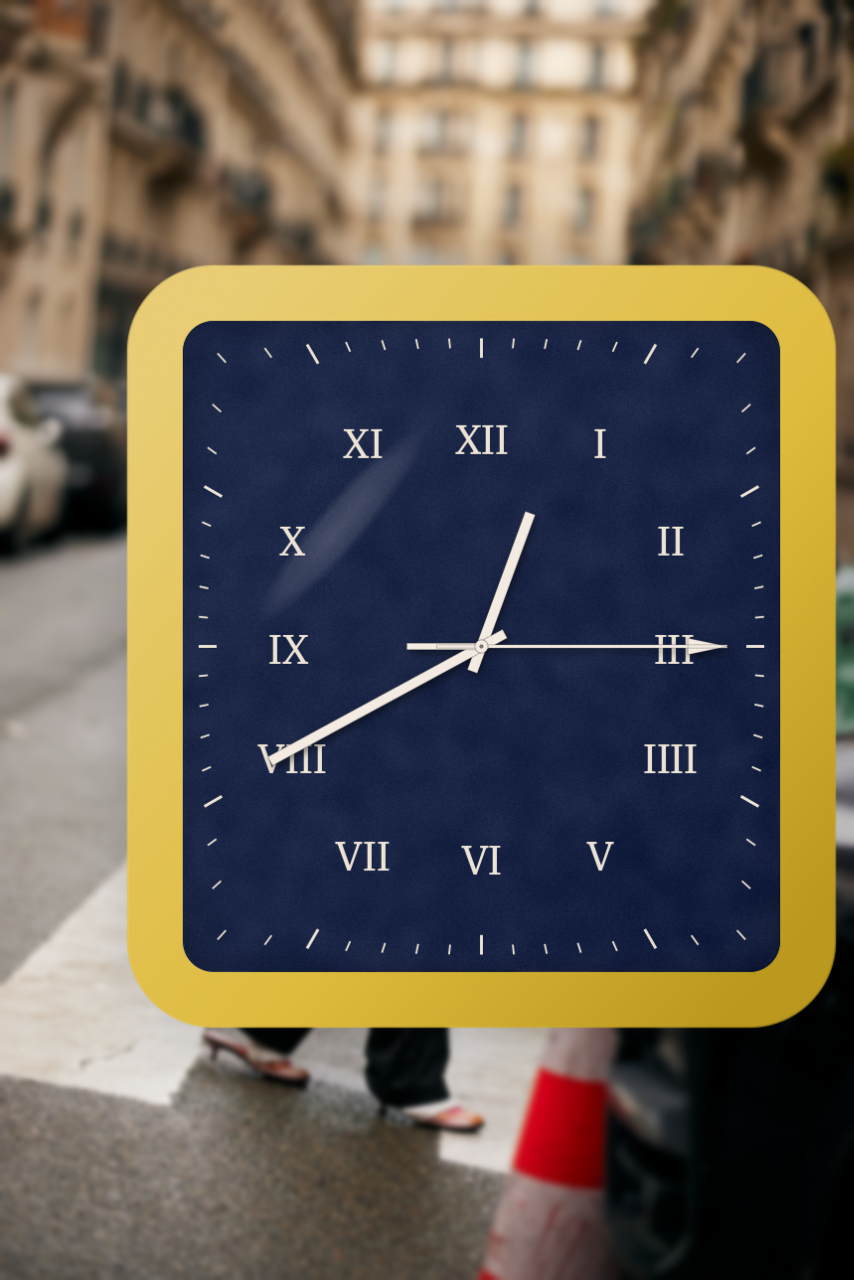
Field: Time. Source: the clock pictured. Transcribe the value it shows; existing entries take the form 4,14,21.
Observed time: 12,40,15
